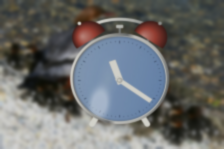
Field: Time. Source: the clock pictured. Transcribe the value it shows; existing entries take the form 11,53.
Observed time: 11,21
